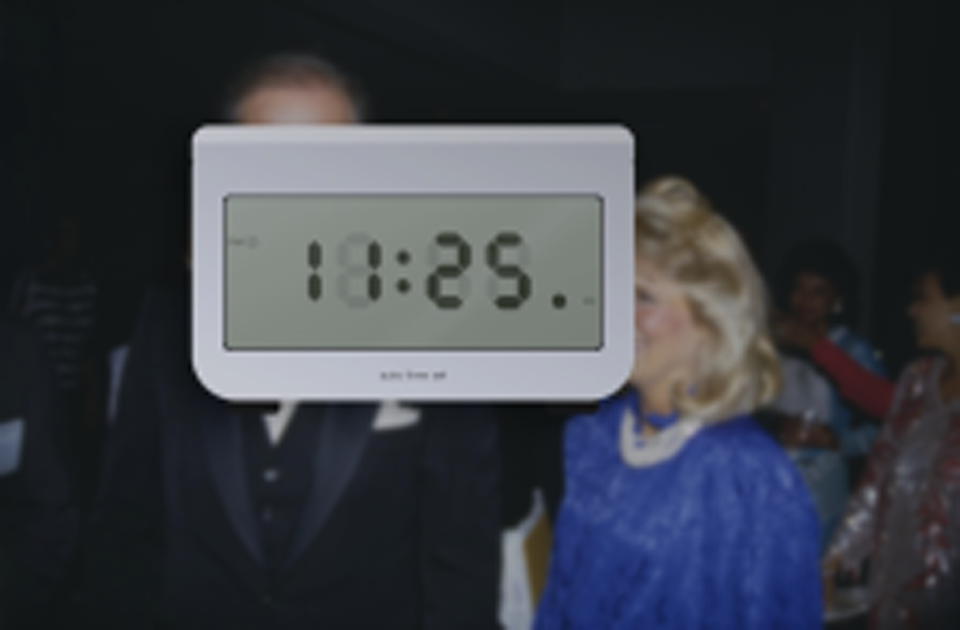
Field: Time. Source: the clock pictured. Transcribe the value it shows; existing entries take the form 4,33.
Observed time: 11,25
